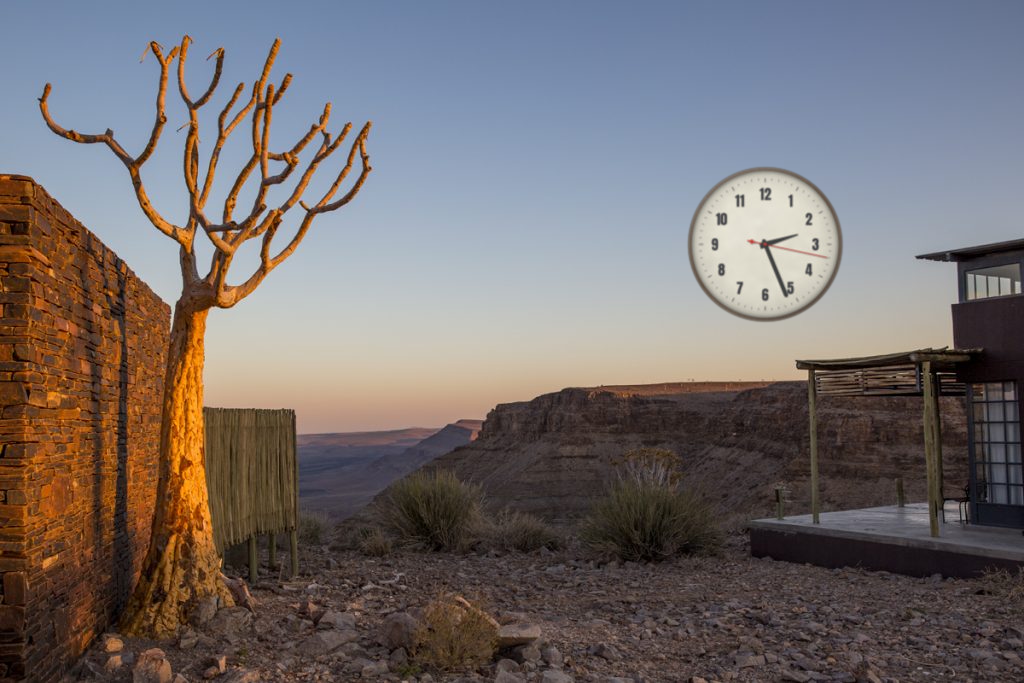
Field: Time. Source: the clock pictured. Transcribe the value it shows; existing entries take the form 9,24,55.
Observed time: 2,26,17
